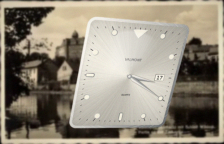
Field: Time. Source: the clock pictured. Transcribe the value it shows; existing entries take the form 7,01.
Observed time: 3,20
